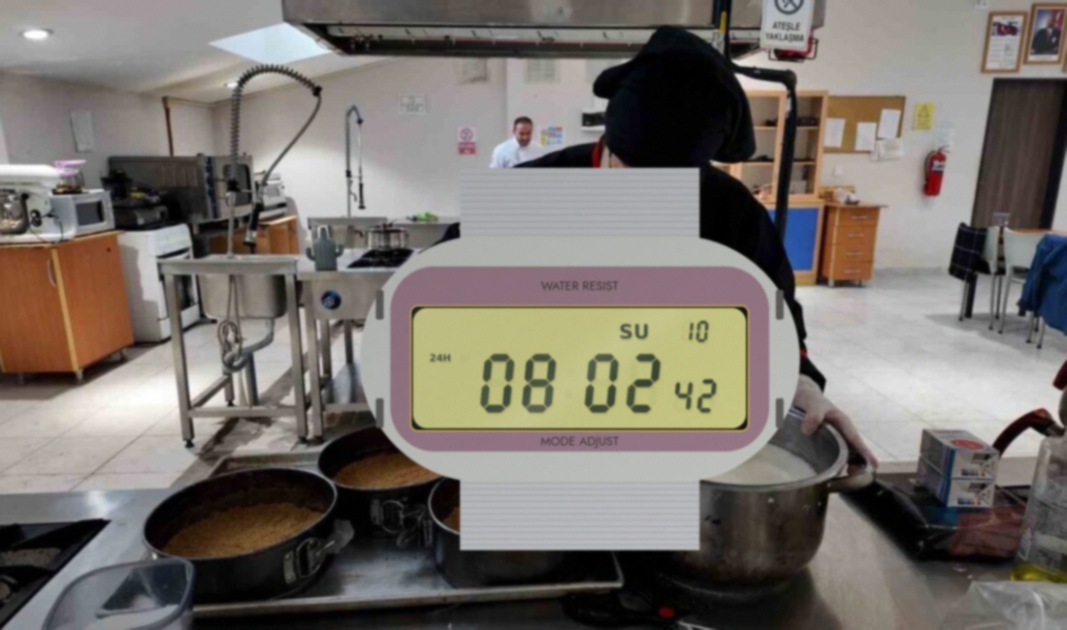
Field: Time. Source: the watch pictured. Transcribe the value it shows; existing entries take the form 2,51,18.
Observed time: 8,02,42
